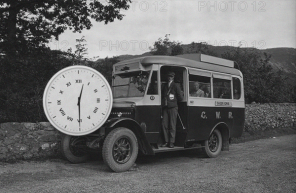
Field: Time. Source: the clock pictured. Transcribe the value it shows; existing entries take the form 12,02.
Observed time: 12,30
